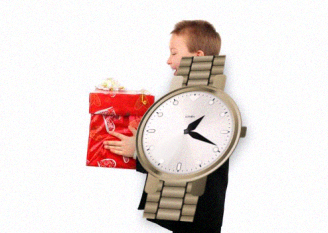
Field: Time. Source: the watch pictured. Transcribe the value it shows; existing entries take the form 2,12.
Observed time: 1,19
